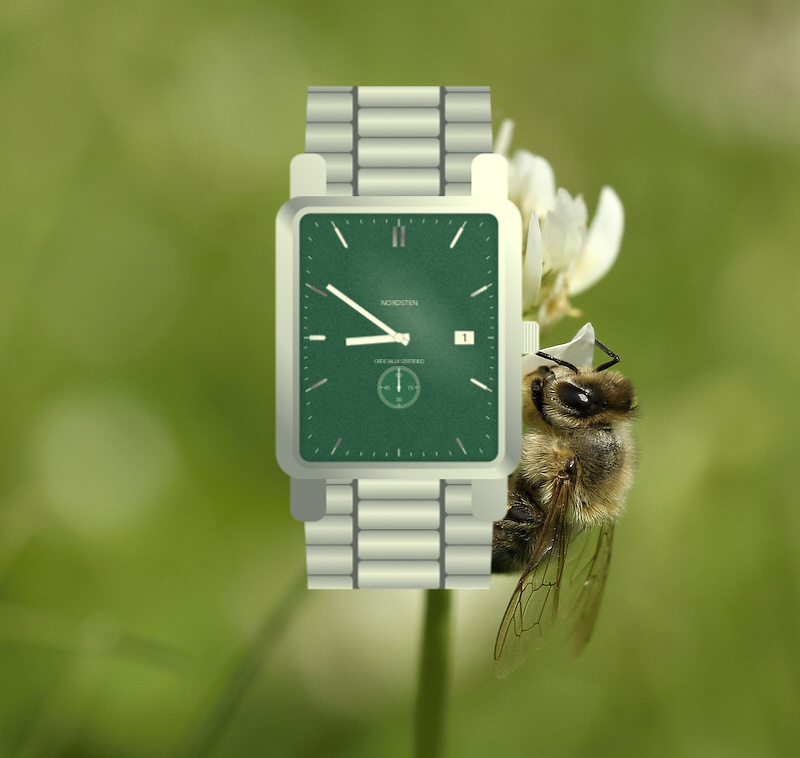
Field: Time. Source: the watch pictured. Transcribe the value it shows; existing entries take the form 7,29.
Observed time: 8,51
